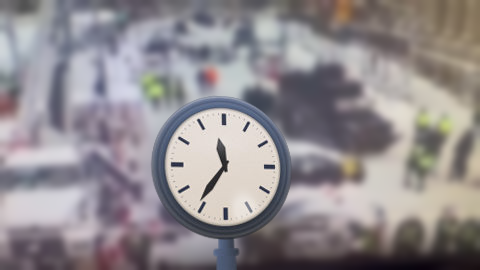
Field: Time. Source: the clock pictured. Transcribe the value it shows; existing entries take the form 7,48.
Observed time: 11,36
